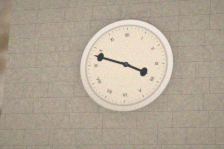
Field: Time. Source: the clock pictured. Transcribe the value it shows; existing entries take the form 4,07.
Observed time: 3,48
